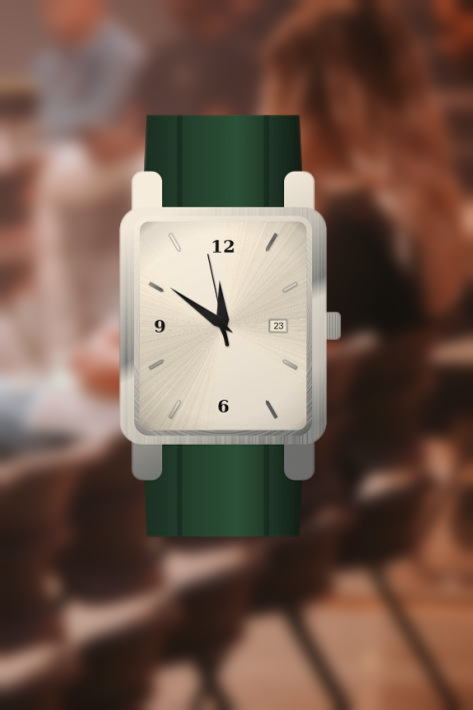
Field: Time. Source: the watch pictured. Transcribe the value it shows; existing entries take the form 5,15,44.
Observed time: 11,50,58
